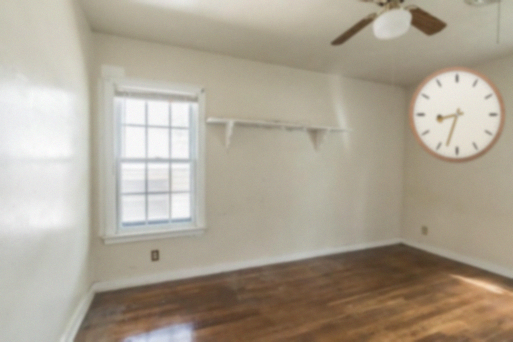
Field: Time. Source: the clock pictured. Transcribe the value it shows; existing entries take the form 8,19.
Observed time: 8,33
